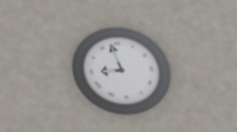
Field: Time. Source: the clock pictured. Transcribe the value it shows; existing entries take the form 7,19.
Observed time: 8,58
